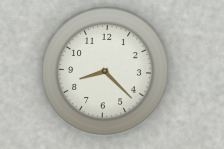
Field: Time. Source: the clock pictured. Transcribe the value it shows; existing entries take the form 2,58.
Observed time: 8,22
